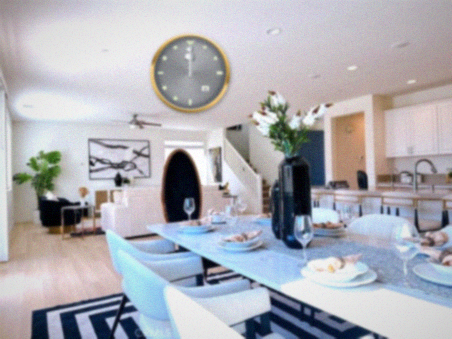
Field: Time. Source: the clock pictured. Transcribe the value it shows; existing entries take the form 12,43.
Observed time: 12,00
